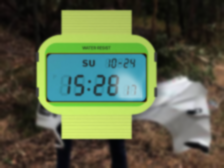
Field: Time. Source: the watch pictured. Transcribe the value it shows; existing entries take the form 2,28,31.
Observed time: 15,28,17
